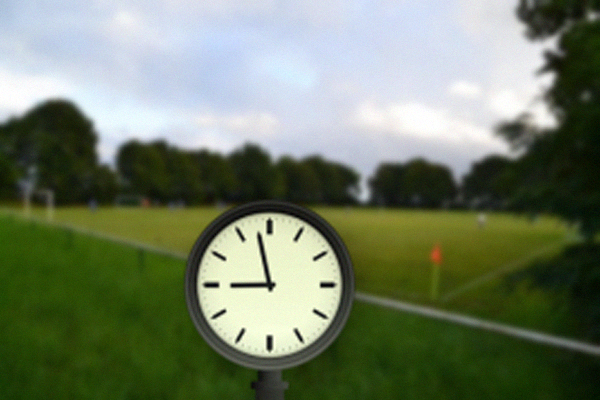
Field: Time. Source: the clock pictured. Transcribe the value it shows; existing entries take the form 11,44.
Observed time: 8,58
